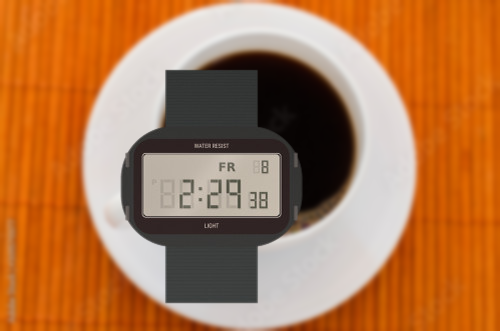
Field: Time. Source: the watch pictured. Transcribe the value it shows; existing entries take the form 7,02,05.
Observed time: 2,29,38
